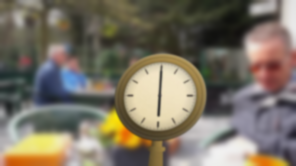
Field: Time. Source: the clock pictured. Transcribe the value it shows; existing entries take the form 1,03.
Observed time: 6,00
